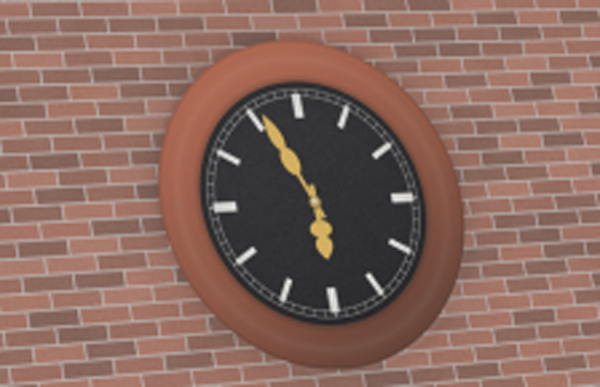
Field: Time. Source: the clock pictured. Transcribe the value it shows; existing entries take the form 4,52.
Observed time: 5,56
